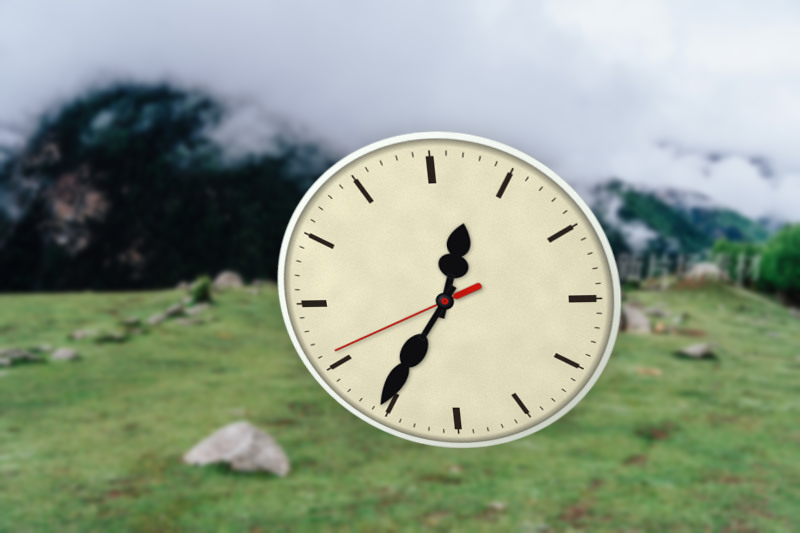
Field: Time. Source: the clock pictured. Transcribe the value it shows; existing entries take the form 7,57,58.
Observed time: 12,35,41
